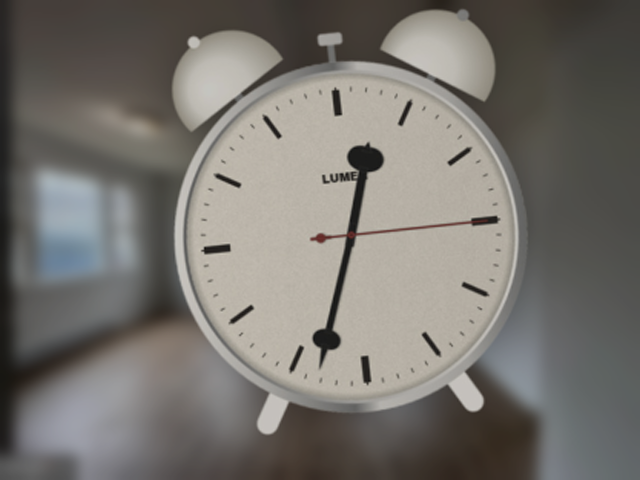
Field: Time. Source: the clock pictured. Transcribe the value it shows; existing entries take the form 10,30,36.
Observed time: 12,33,15
